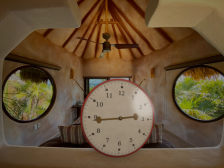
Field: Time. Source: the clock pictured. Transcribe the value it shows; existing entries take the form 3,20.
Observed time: 2,44
